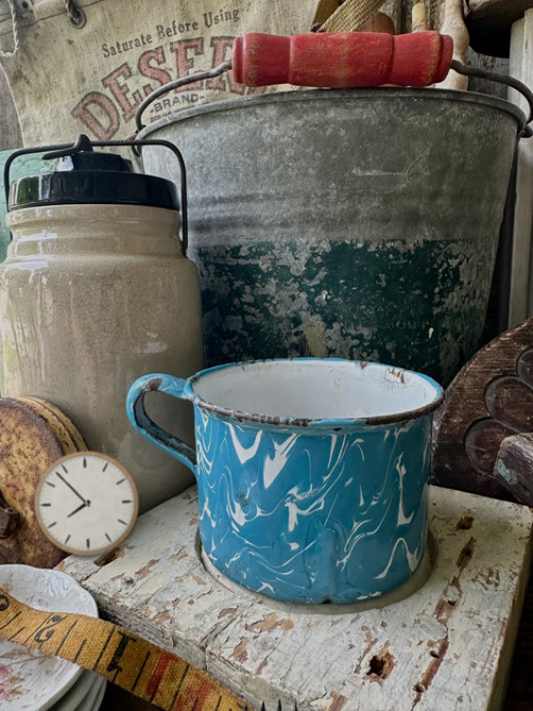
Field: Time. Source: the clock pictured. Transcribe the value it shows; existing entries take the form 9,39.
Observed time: 7,53
